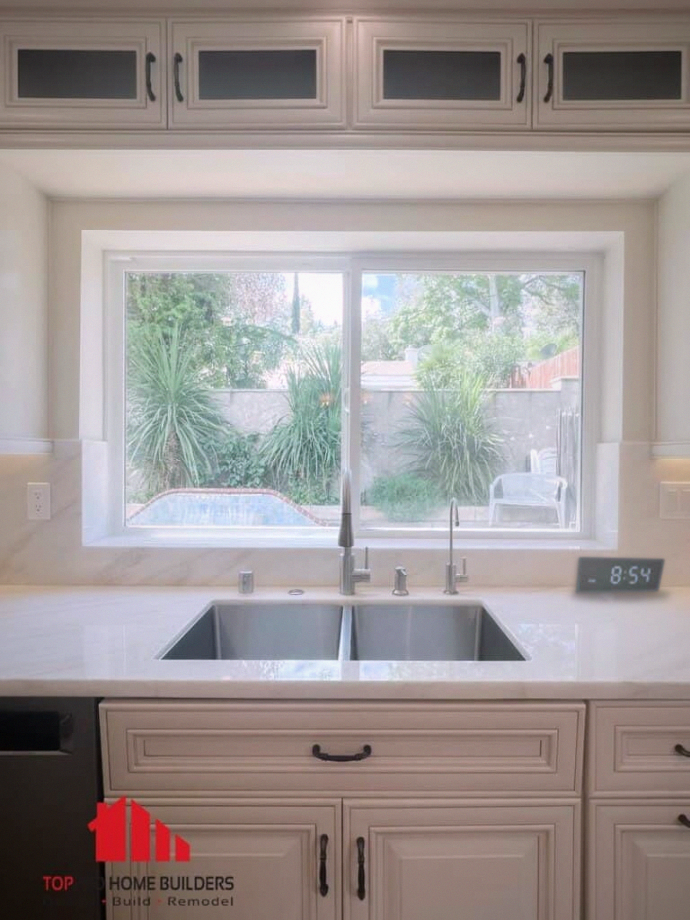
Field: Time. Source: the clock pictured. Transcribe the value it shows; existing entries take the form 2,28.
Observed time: 8,54
